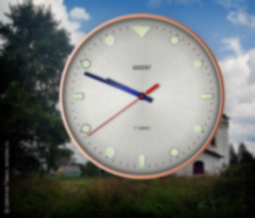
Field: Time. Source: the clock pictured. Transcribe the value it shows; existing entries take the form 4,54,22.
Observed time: 9,48,39
